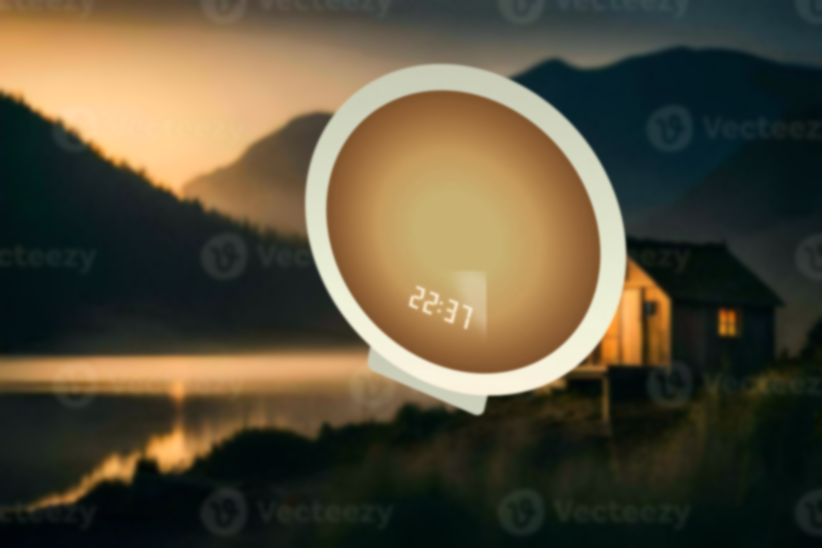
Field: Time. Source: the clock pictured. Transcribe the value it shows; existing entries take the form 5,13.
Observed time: 22,37
